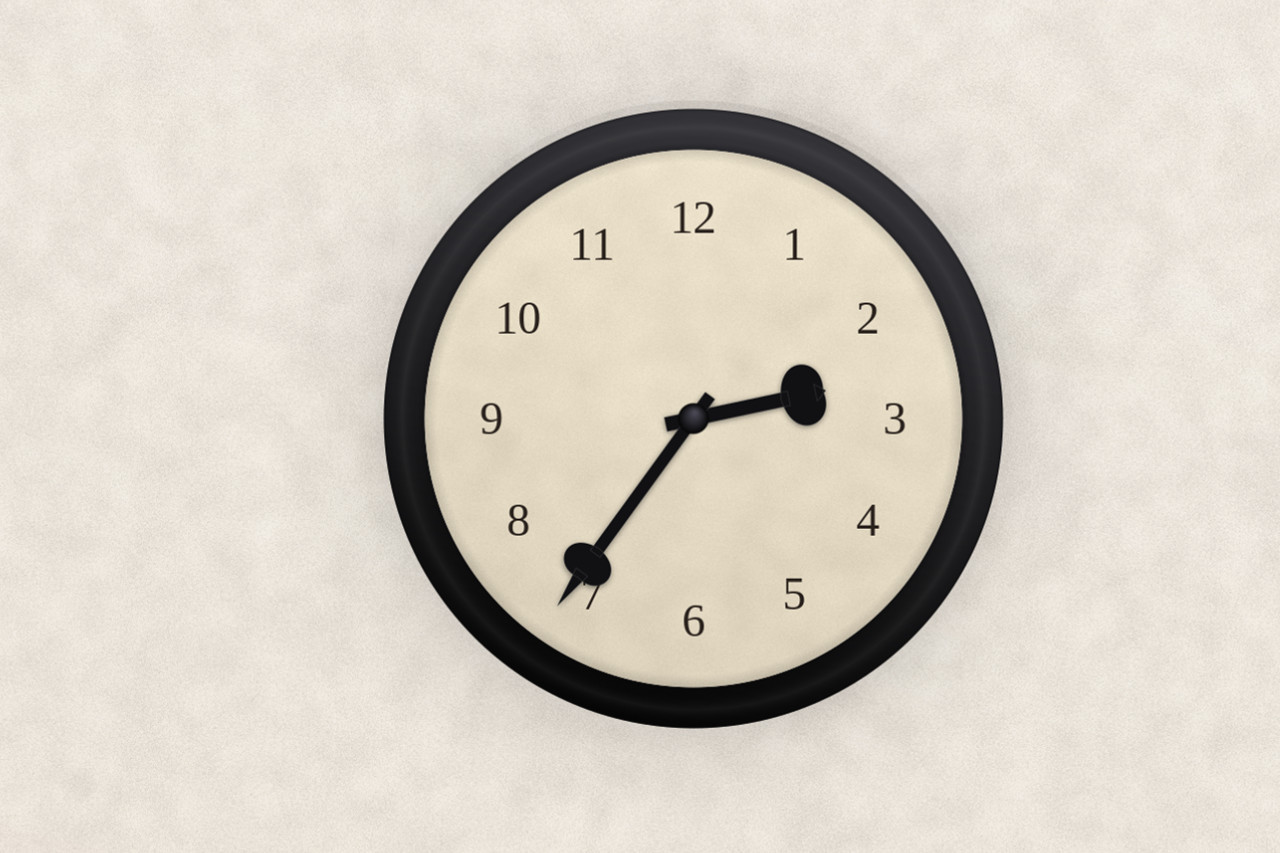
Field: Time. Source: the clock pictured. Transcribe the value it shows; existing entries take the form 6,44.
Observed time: 2,36
